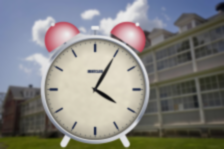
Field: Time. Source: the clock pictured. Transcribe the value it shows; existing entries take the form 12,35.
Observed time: 4,05
